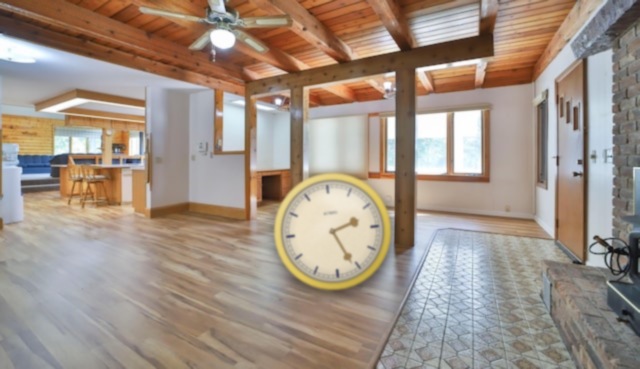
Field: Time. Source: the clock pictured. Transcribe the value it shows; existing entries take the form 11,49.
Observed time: 2,26
